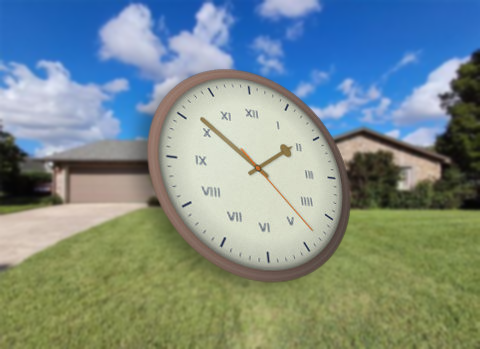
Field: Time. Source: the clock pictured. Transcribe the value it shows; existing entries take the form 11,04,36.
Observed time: 1,51,23
